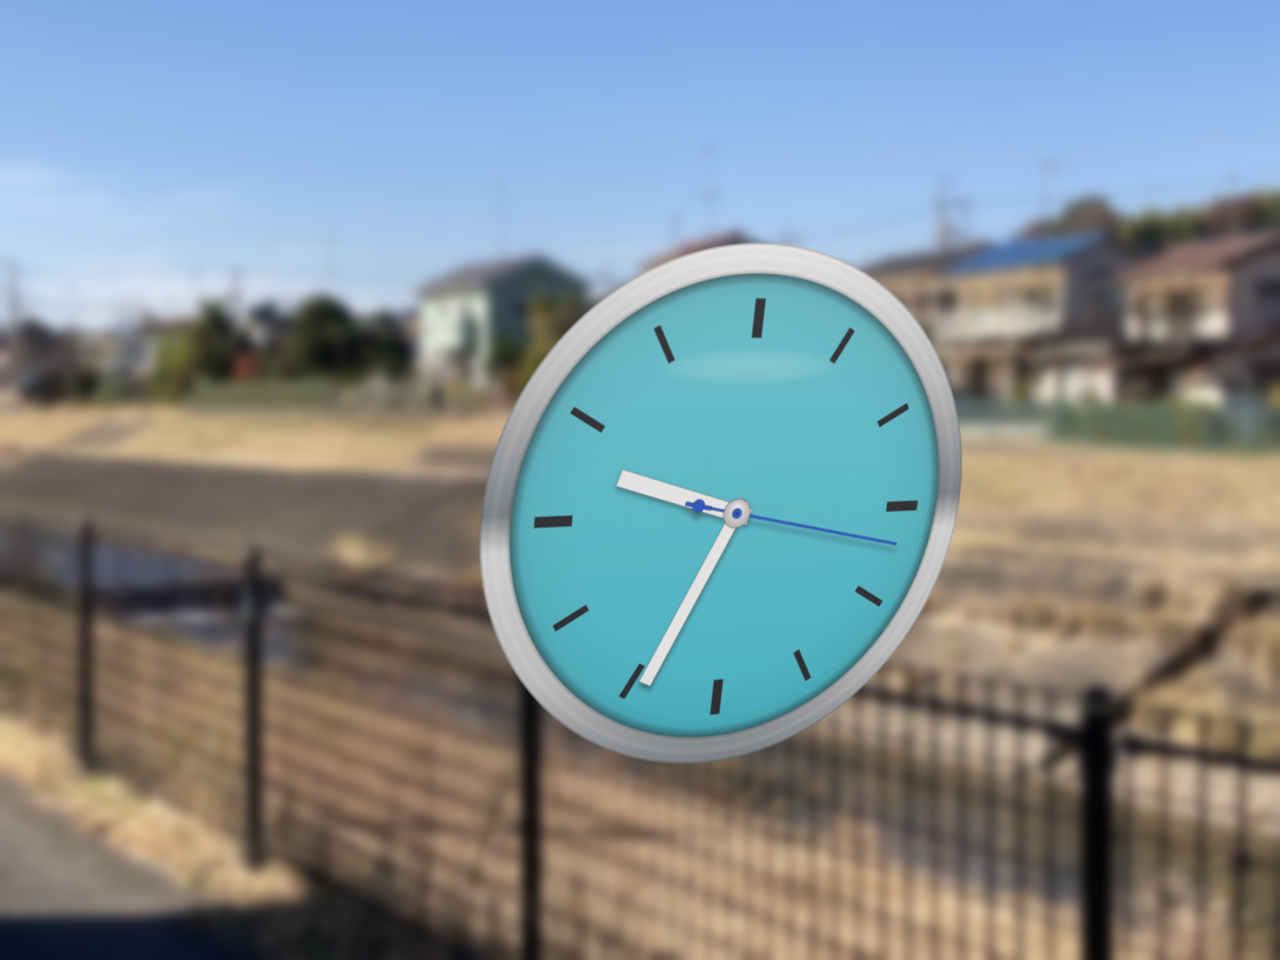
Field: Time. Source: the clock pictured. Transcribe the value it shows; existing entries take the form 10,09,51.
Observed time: 9,34,17
